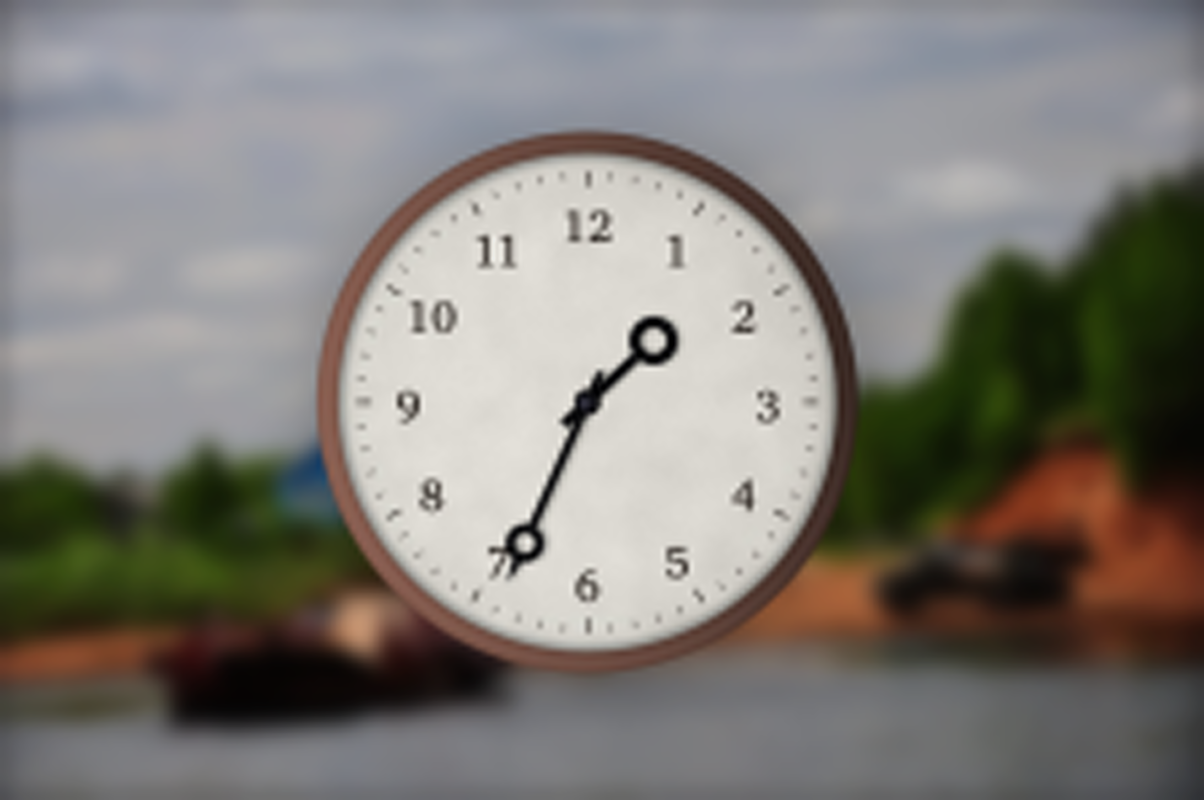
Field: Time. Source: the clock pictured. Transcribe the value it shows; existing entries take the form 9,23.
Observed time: 1,34
